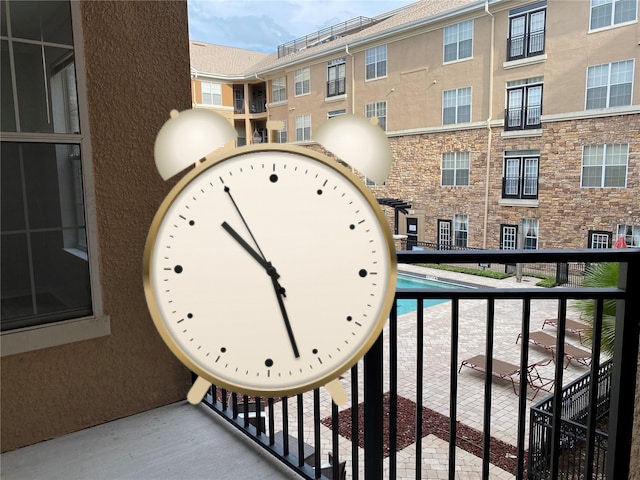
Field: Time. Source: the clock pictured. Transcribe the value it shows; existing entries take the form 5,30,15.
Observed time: 10,26,55
